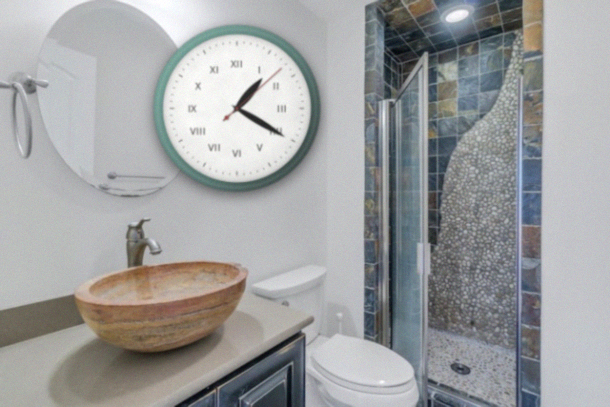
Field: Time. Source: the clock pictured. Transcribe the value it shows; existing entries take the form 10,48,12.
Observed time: 1,20,08
